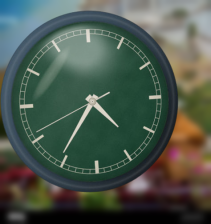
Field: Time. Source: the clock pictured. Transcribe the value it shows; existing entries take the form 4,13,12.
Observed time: 4,35,41
